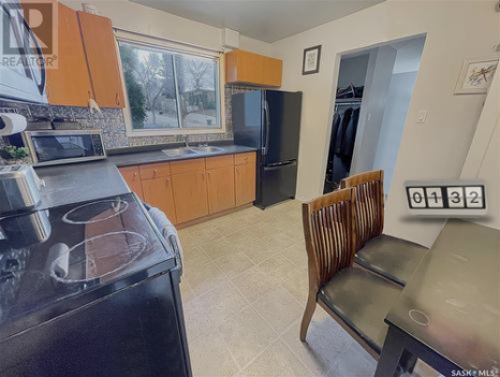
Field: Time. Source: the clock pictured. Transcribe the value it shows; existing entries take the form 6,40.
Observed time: 1,32
